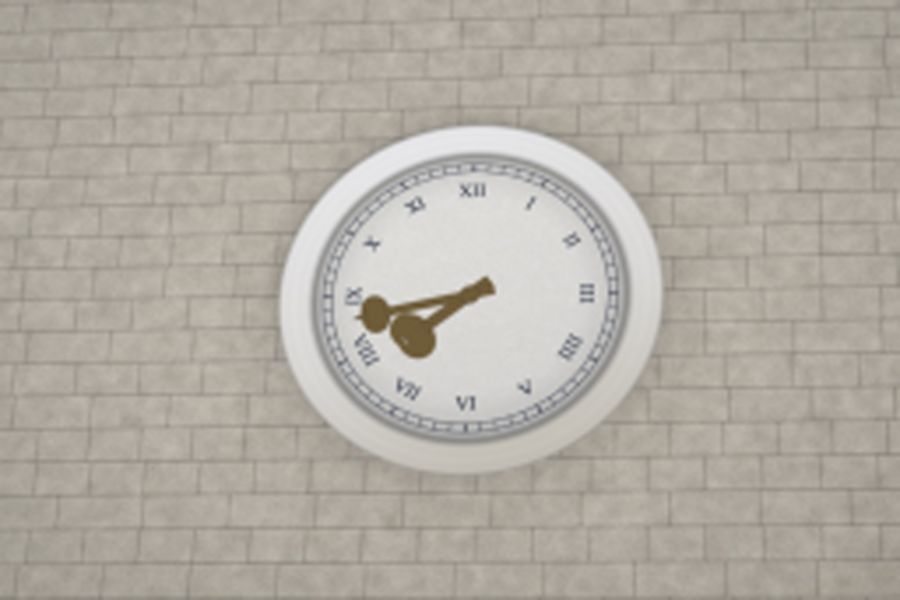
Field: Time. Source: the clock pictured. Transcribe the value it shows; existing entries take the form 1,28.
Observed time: 7,43
